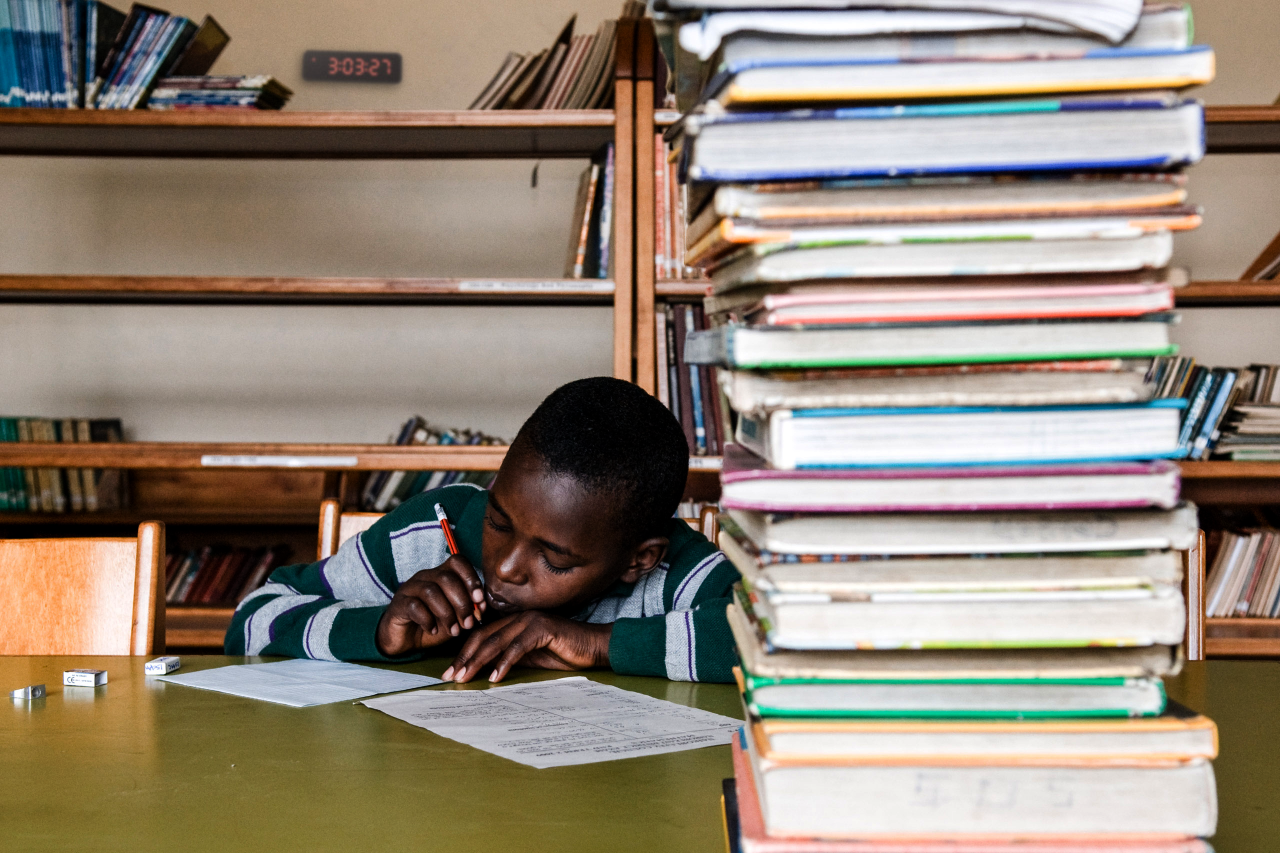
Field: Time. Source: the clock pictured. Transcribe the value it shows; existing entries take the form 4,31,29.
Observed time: 3,03,27
